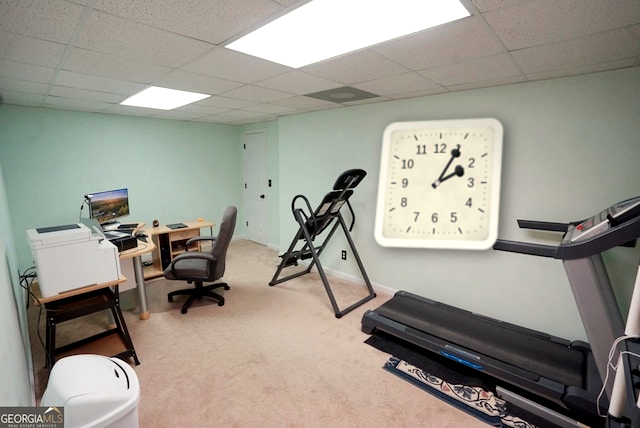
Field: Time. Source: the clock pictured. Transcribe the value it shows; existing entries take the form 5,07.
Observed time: 2,05
